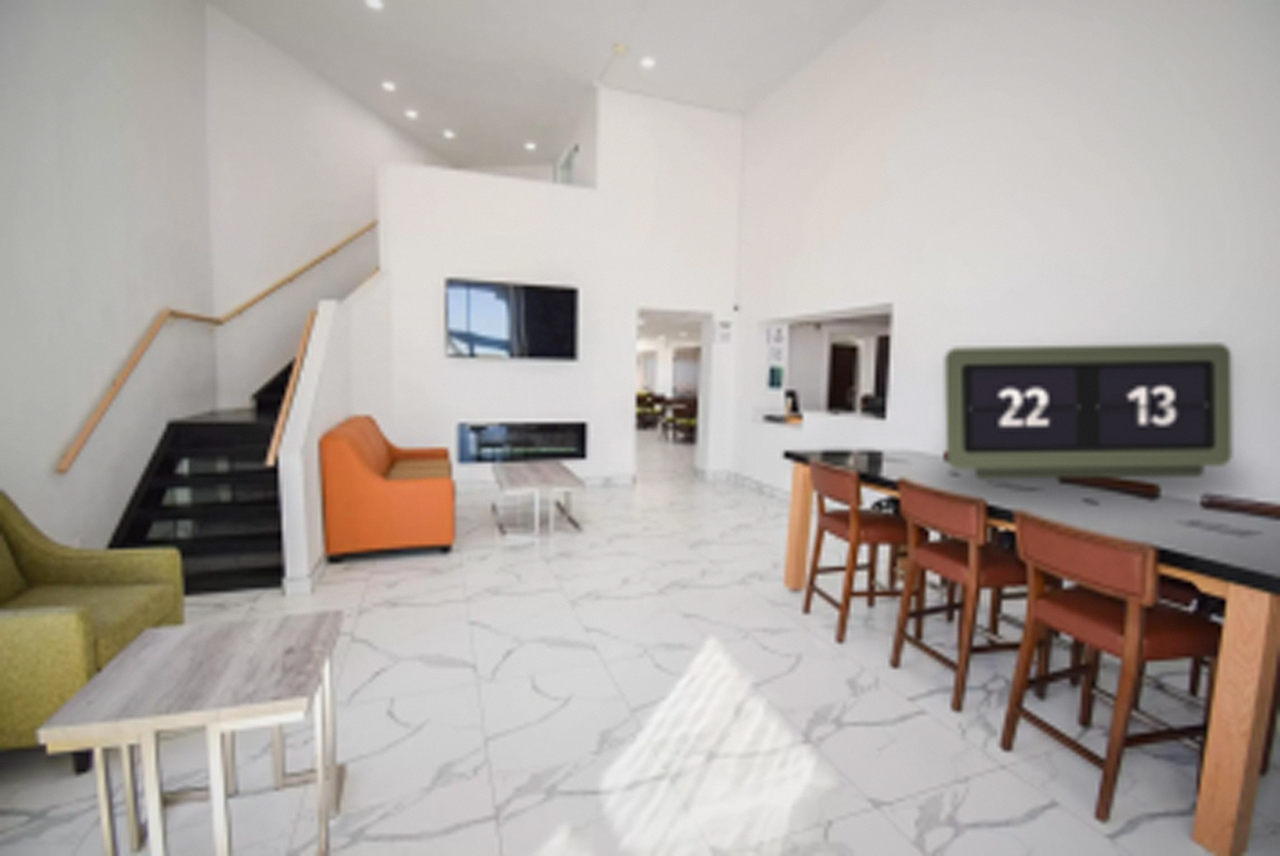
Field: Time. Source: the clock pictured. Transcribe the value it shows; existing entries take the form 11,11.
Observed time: 22,13
